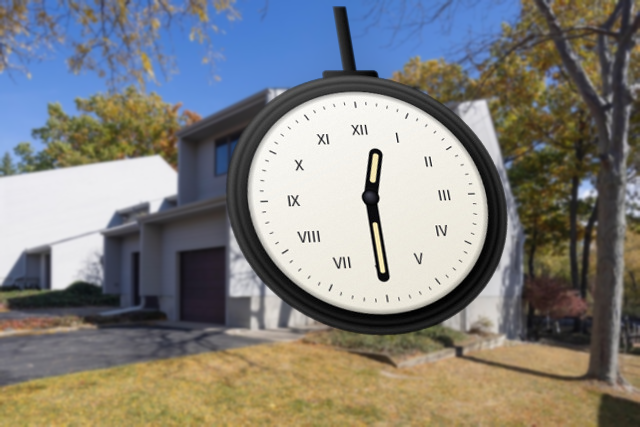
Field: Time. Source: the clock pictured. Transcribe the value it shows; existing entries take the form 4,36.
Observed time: 12,30
